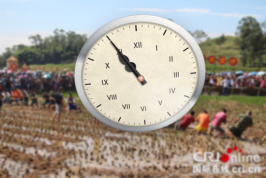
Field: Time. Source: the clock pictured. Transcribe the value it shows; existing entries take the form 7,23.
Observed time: 10,55
